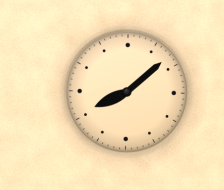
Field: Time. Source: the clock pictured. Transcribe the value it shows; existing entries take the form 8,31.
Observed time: 8,08
